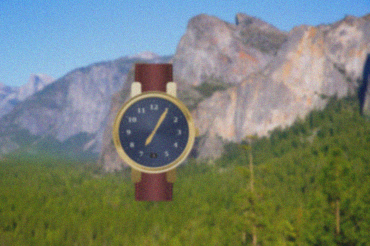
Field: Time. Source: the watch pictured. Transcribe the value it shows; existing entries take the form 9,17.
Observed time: 7,05
